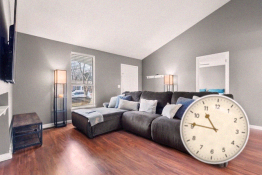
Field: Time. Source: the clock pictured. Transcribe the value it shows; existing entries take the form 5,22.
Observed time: 10,46
